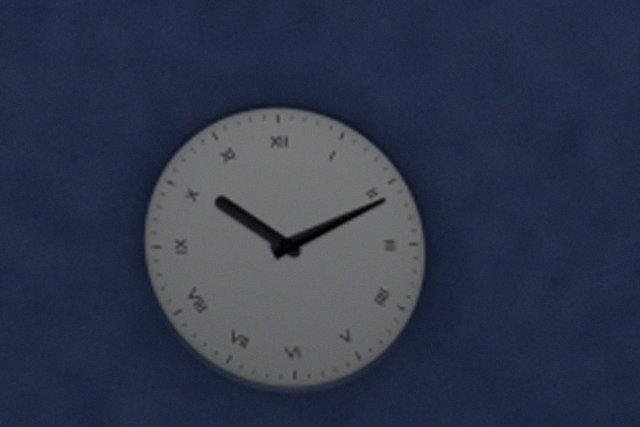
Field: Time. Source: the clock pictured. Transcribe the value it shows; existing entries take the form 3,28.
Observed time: 10,11
